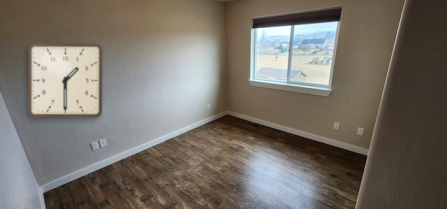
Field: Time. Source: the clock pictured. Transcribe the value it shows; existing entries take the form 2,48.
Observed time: 1,30
